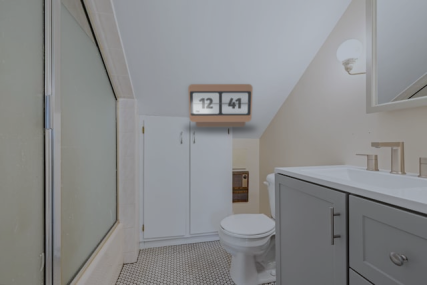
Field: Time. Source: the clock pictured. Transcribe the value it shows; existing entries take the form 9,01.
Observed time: 12,41
